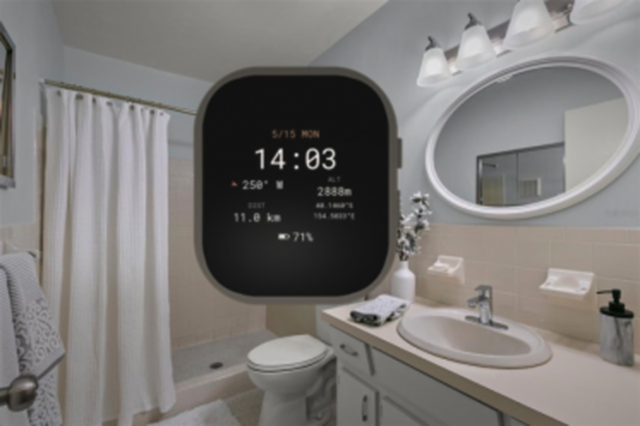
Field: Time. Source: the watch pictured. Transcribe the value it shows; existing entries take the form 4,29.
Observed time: 14,03
